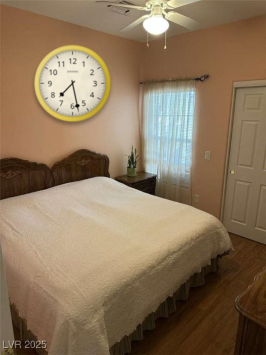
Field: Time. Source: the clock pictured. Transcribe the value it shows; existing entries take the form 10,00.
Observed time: 7,28
